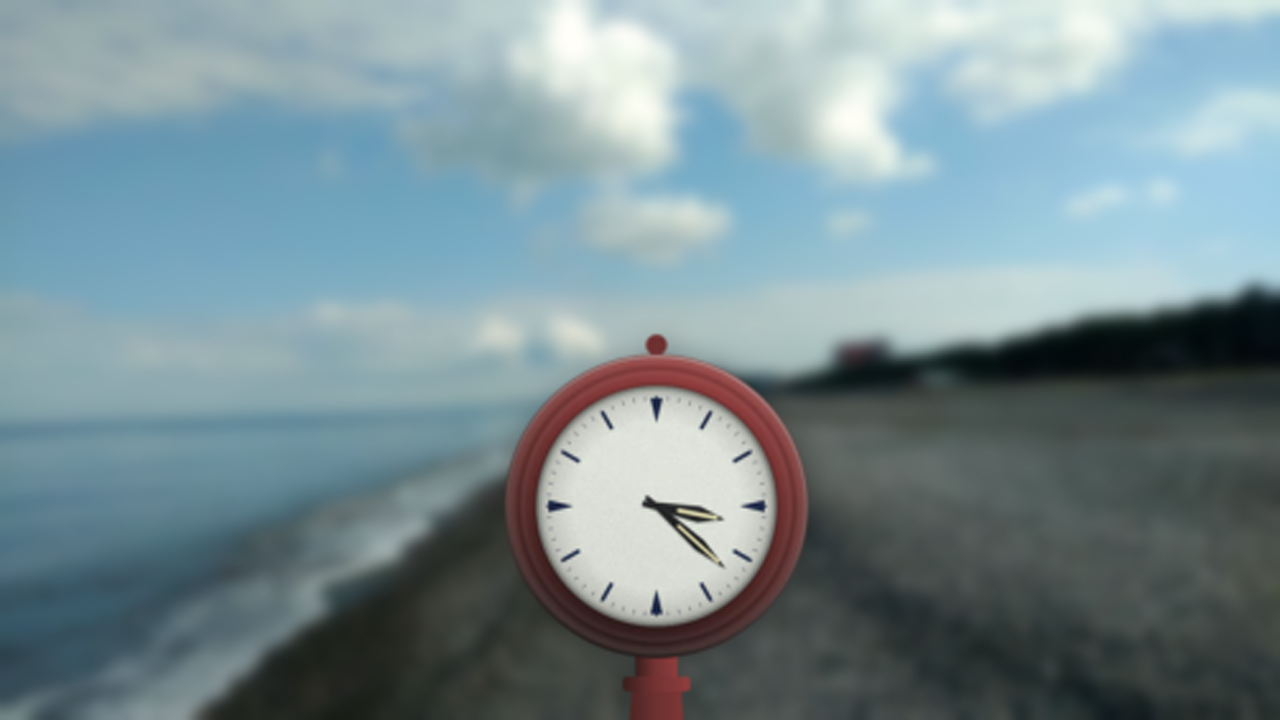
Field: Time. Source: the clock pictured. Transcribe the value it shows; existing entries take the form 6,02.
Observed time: 3,22
